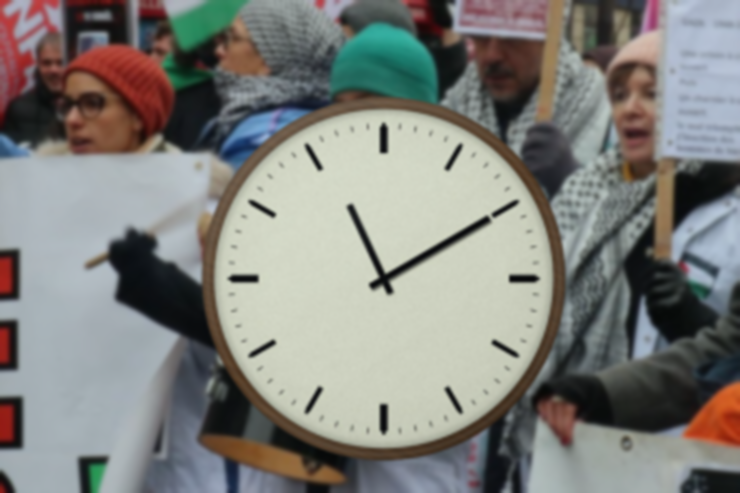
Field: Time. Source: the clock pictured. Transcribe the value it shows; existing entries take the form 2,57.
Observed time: 11,10
